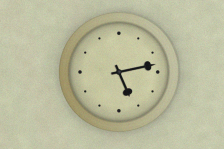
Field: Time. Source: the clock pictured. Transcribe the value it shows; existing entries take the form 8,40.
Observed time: 5,13
